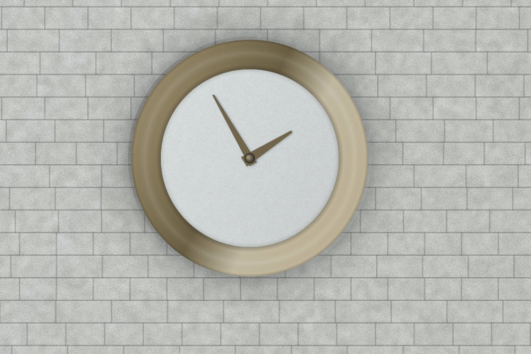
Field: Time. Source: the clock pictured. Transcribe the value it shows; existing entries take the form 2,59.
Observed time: 1,55
